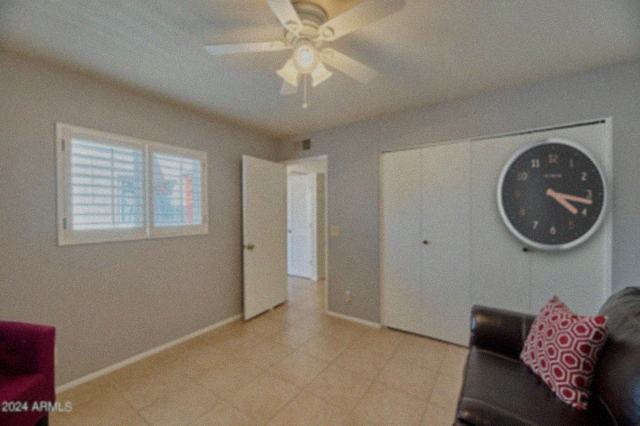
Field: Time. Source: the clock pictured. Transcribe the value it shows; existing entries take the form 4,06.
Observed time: 4,17
